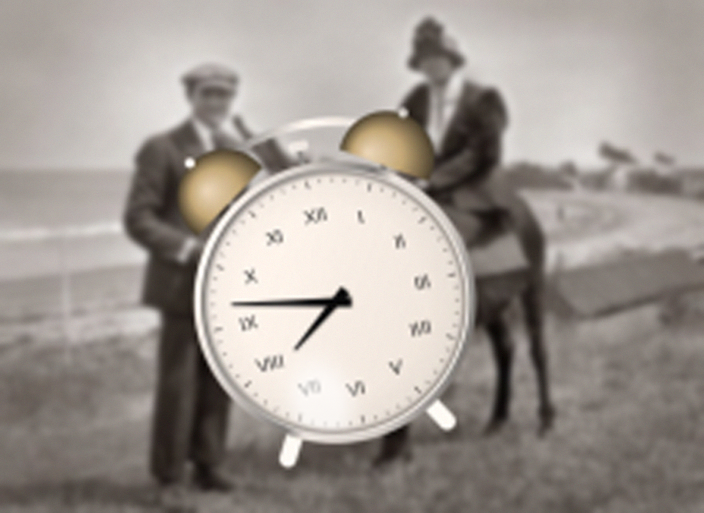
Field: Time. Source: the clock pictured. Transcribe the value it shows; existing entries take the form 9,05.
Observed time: 7,47
